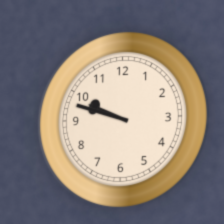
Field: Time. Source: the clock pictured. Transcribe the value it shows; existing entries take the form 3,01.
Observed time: 9,48
